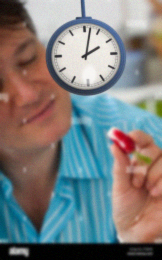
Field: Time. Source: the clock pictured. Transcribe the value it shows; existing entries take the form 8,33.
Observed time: 2,02
